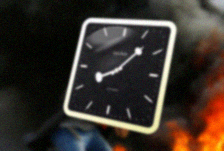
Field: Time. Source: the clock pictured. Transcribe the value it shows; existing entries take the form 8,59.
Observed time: 8,07
